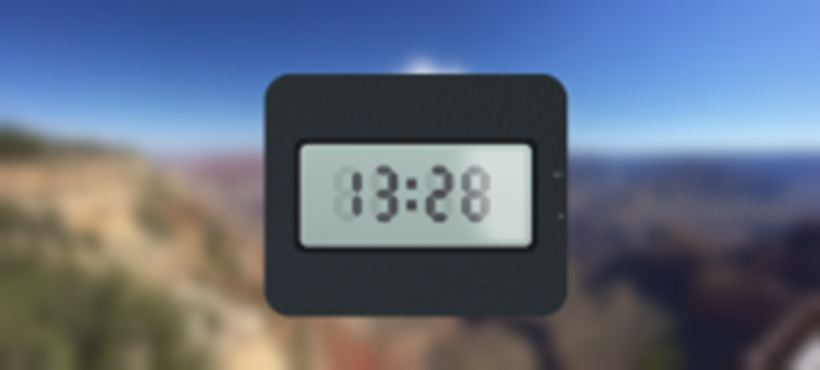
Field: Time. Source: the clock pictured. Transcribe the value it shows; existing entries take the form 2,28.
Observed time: 13,28
